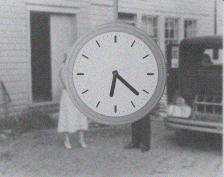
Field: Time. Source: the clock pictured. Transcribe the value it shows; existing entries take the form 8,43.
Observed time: 6,22
